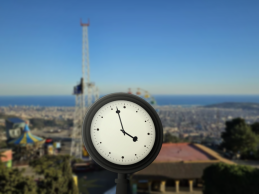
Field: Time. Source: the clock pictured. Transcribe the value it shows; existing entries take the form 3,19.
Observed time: 3,57
